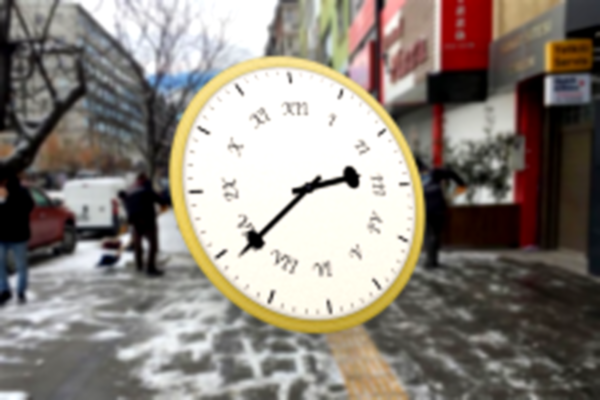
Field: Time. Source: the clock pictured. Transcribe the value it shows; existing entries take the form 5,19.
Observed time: 2,39
